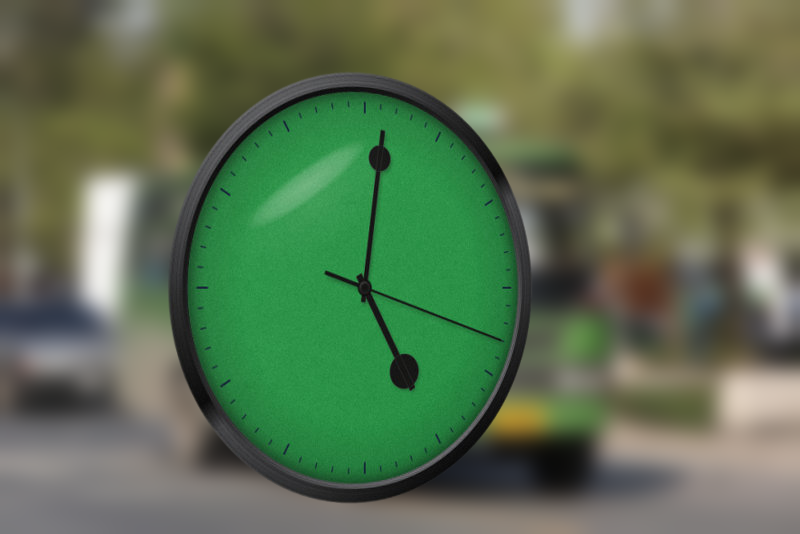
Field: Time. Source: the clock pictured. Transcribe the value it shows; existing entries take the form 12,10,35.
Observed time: 5,01,18
